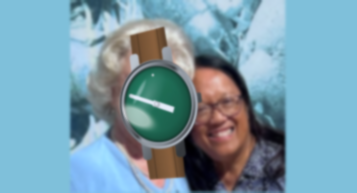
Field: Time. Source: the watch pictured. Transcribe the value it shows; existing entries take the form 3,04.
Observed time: 3,49
